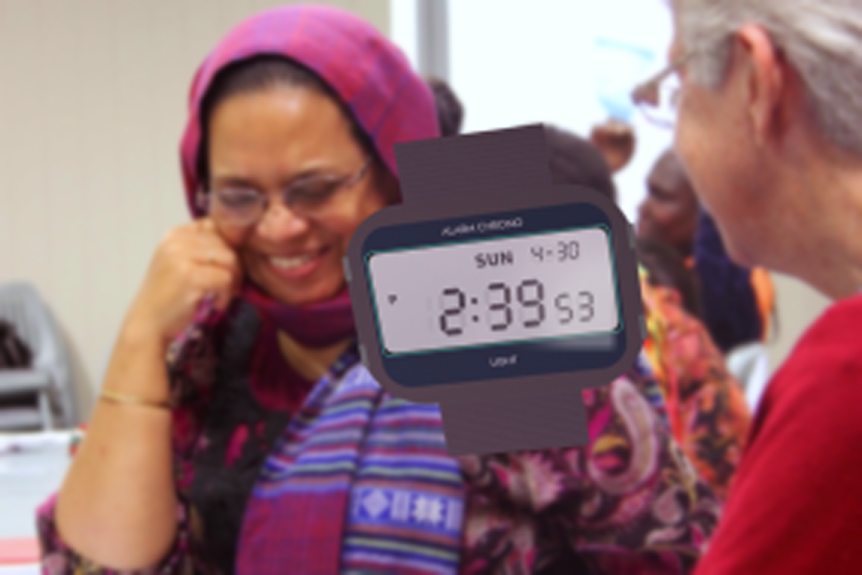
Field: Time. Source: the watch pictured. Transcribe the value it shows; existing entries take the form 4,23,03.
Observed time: 2,39,53
